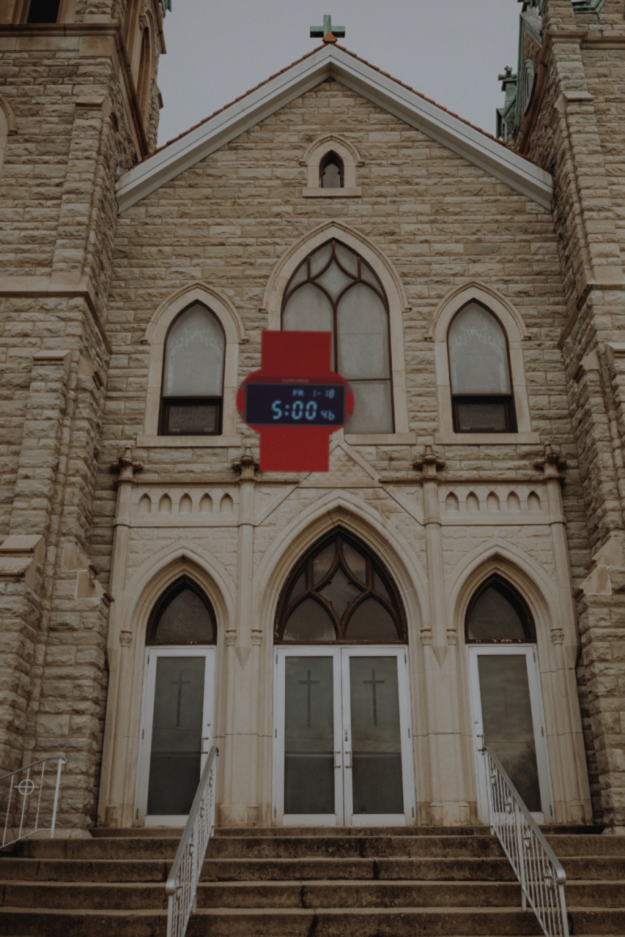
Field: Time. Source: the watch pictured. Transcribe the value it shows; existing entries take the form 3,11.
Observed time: 5,00
